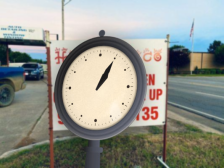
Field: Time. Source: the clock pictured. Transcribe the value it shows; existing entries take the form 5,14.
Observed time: 1,05
